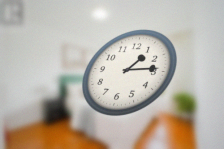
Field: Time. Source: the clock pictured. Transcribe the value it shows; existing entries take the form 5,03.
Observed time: 1,14
